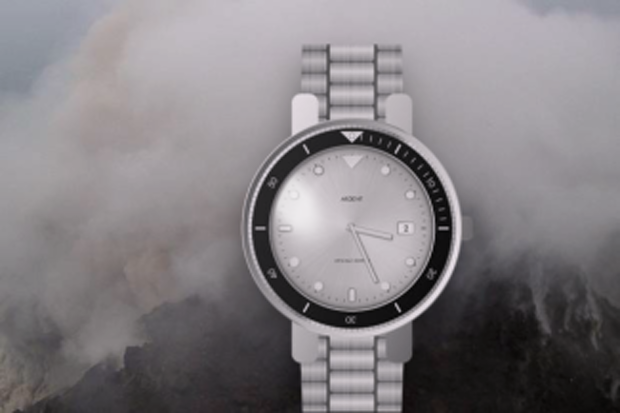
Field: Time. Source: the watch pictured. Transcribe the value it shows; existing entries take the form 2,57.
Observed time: 3,26
